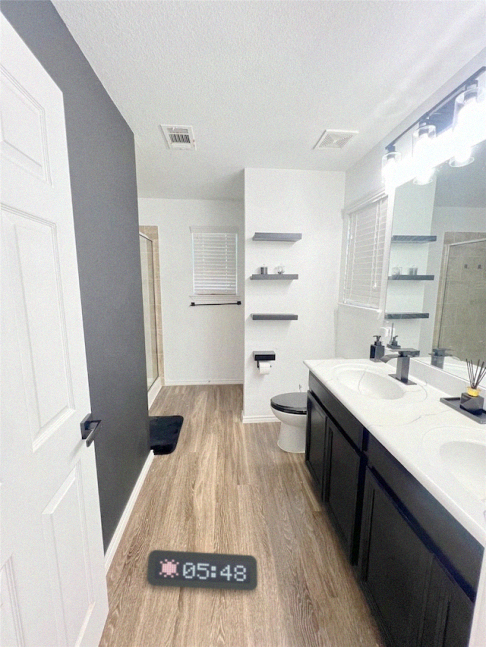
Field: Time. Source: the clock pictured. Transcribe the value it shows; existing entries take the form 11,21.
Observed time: 5,48
